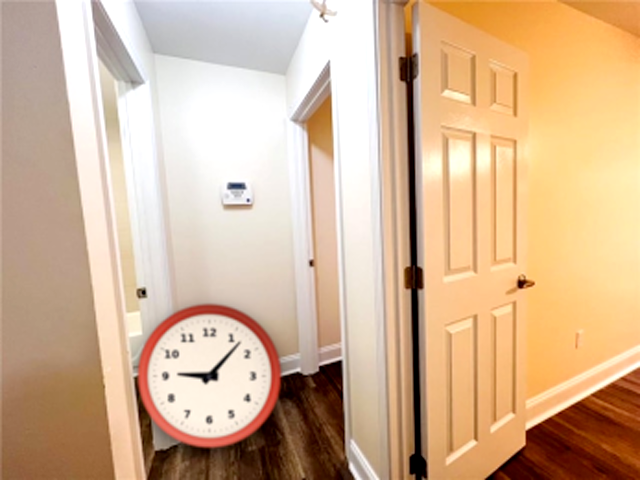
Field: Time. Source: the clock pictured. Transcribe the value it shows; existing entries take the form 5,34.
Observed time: 9,07
